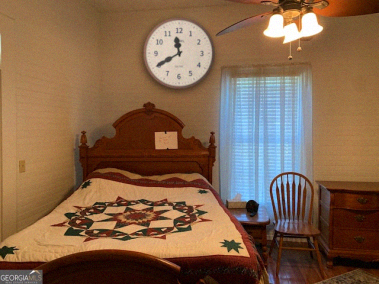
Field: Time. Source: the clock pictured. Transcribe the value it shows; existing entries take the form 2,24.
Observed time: 11,40
